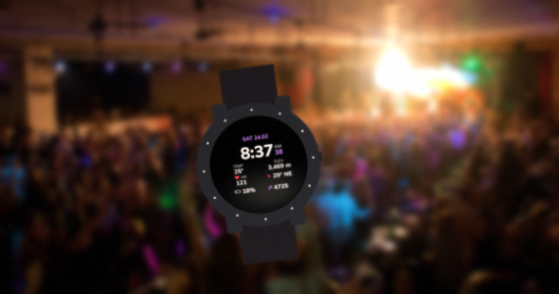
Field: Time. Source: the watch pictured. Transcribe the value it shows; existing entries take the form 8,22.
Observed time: 8,37
